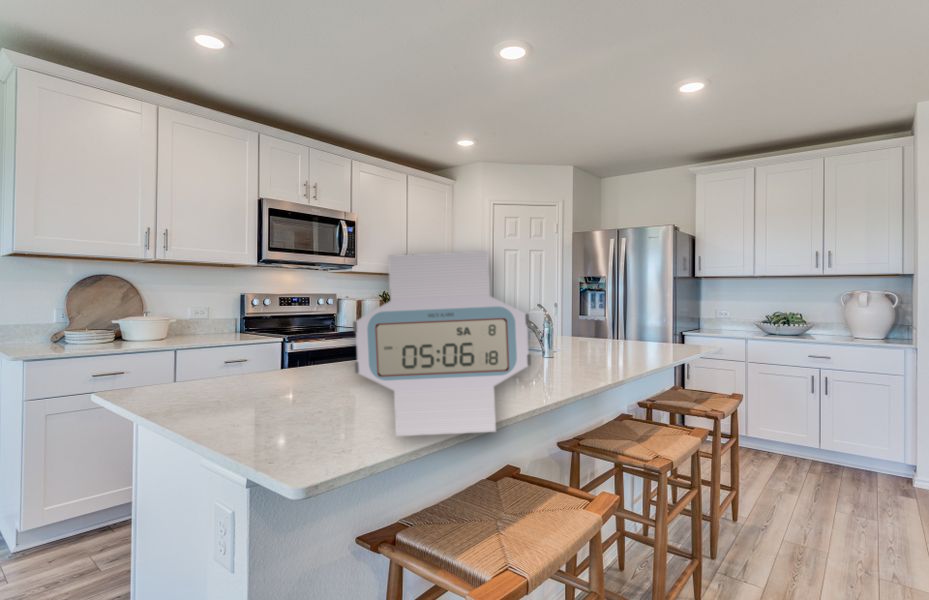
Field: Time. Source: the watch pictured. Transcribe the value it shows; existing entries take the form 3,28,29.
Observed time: 5,06,18
